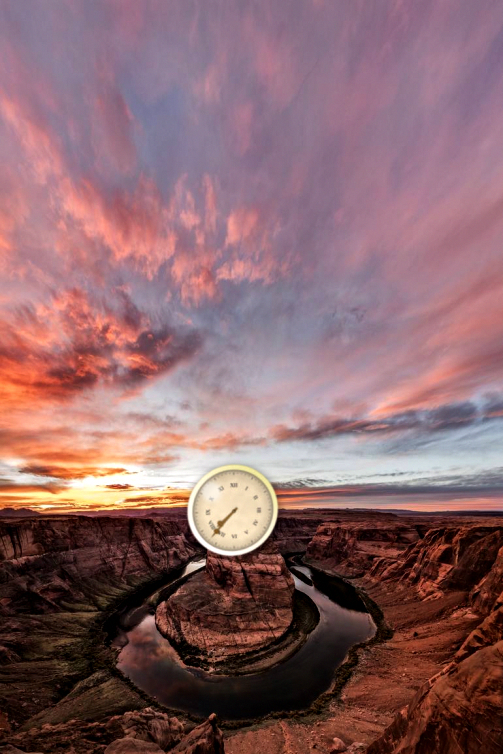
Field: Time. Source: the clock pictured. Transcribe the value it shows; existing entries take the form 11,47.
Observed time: 7,37
